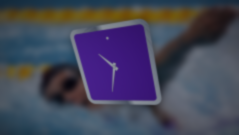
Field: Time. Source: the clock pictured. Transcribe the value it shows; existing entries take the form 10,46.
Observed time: 10,33
